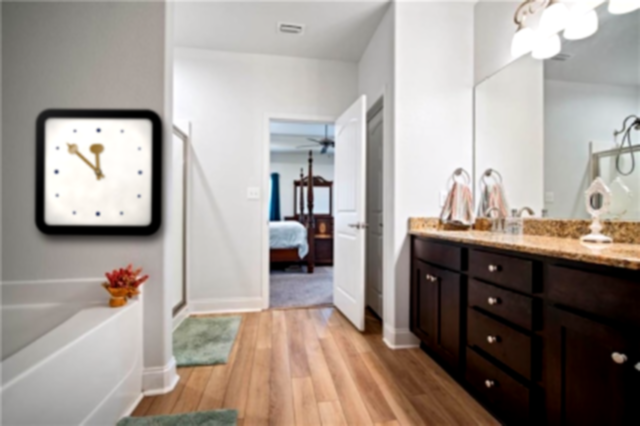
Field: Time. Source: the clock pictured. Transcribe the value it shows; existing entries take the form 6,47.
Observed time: 11,52
